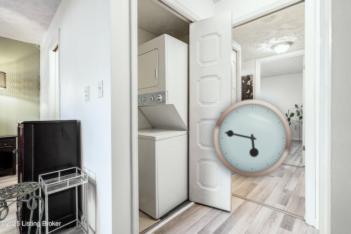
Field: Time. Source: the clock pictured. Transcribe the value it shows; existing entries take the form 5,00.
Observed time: 5,47
